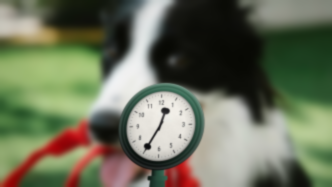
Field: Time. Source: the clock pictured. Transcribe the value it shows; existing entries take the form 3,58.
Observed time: 12,35
